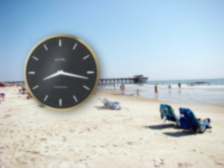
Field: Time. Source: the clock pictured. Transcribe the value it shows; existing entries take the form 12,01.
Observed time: 8,17
